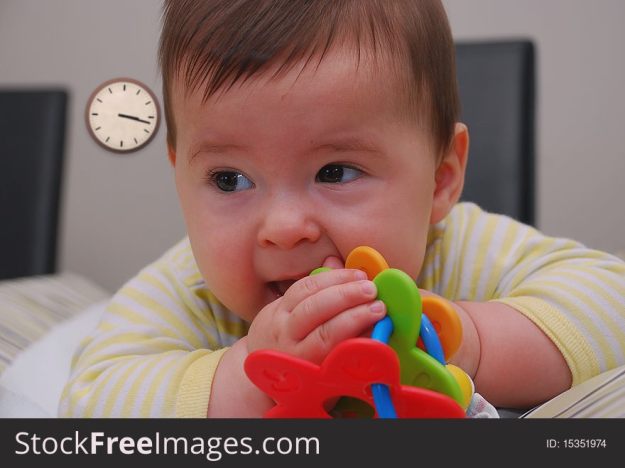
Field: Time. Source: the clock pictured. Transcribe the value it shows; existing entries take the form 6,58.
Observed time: 3,17
